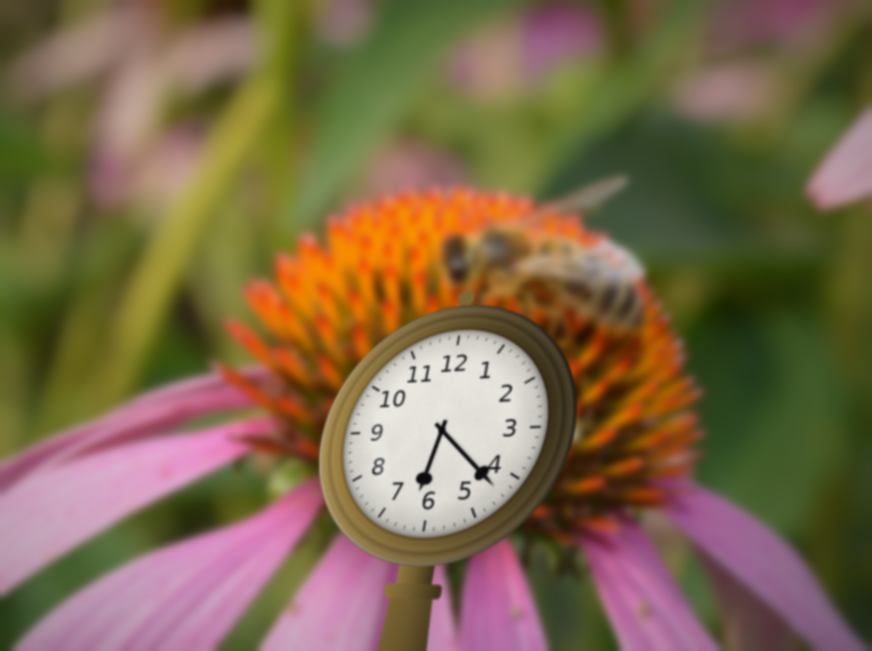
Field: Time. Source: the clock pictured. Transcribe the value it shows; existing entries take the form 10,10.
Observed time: 6,22
